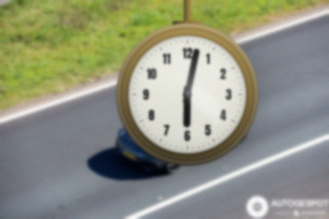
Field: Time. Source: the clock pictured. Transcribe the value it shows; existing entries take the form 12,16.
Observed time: 6,02
